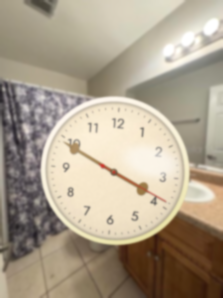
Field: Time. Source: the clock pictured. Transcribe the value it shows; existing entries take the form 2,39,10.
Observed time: 3,49,19
